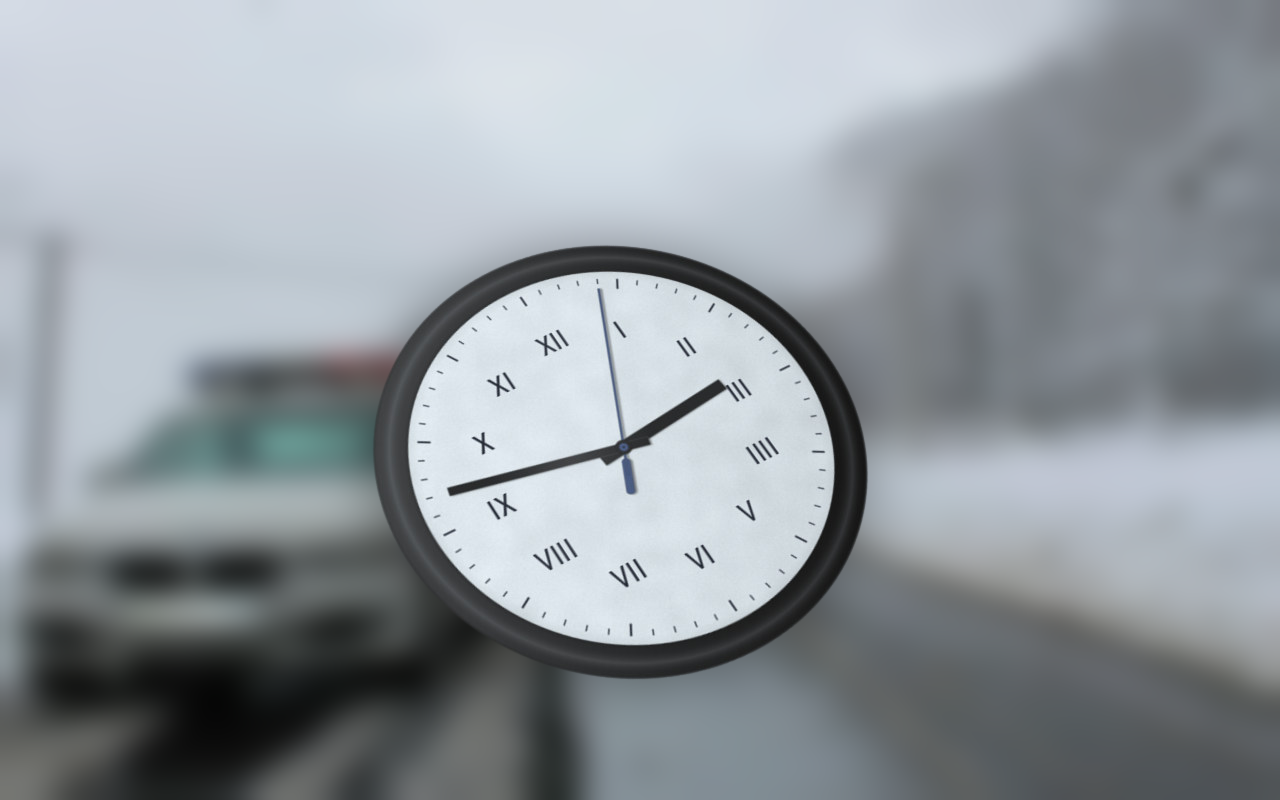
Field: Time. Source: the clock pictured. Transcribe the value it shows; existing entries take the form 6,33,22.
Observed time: 2,47,04
